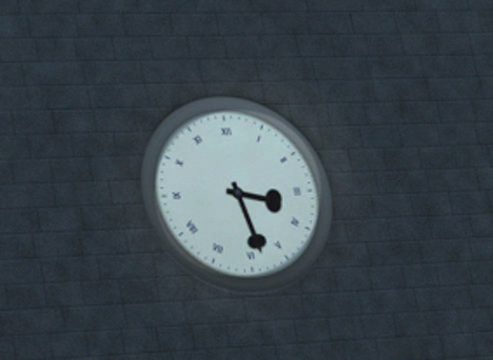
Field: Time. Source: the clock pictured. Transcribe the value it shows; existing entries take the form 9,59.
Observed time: 3,28
